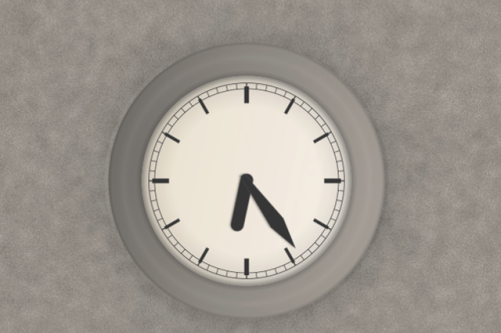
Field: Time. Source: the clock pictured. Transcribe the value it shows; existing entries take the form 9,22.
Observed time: 6,24
